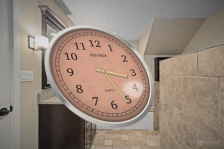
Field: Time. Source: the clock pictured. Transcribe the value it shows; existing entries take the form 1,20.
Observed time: 3,26
